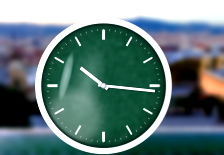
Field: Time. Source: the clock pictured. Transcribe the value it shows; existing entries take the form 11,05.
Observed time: 10,16
